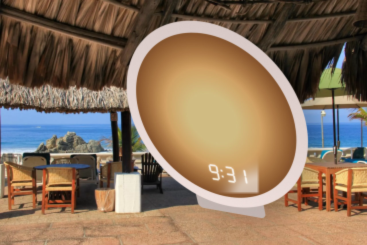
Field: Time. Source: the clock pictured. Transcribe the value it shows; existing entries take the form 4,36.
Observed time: 9,31
